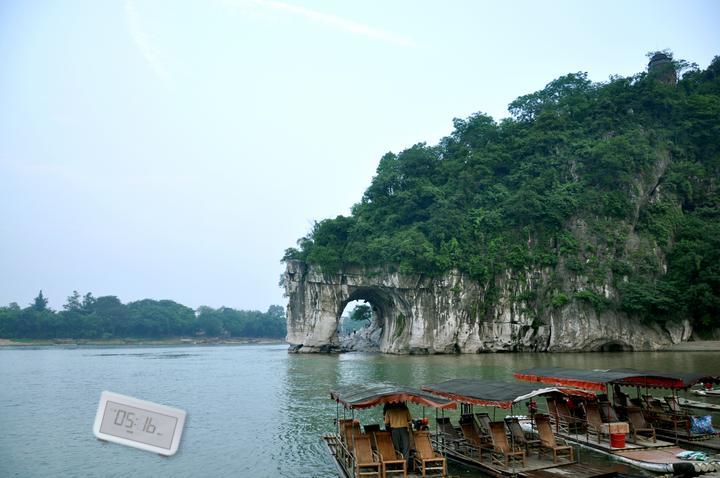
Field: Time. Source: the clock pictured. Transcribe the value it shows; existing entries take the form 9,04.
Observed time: 5,16
